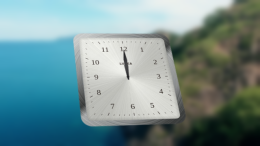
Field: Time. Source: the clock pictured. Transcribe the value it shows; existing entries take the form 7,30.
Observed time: 12,00
